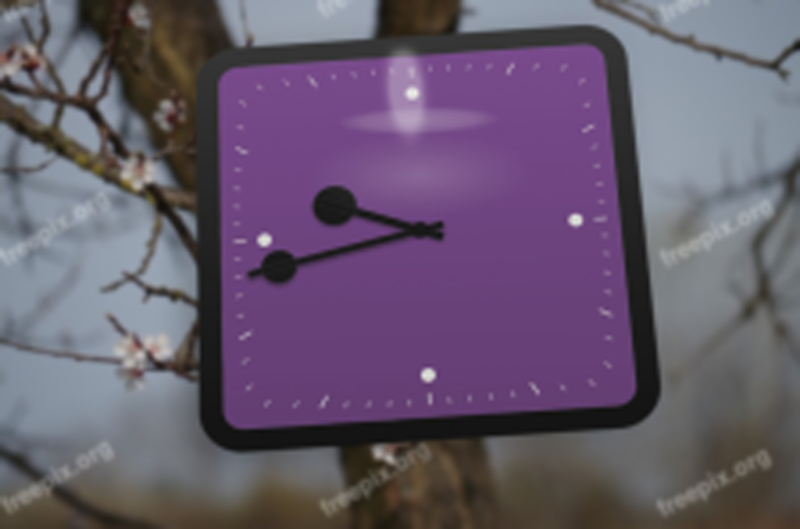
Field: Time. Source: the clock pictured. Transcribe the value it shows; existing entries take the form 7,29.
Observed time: 9,43
